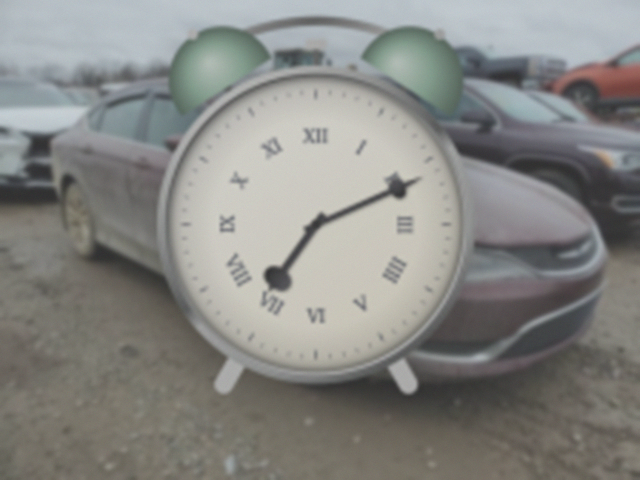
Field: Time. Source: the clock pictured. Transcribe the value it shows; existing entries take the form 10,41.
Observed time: 7,11
